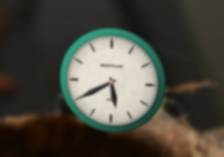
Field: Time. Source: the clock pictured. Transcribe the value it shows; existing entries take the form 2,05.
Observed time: 5,40
